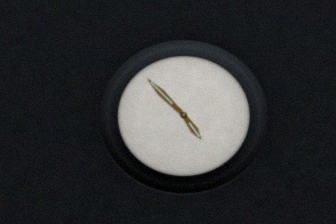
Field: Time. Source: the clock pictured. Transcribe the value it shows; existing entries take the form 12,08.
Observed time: 4,53
